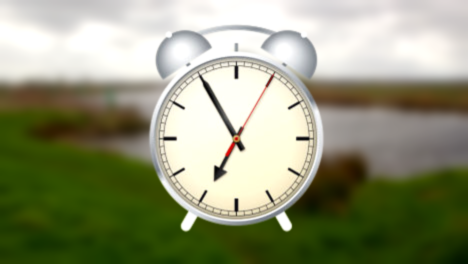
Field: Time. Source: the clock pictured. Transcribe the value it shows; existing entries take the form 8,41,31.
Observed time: 6,55,05
